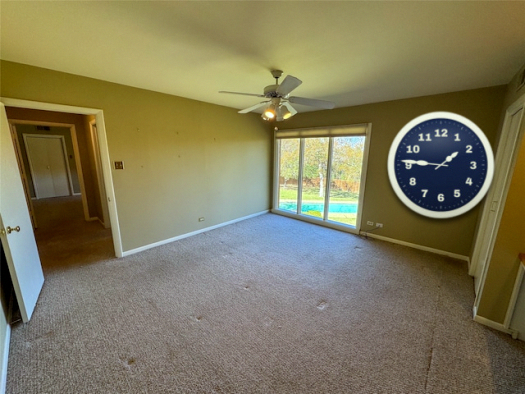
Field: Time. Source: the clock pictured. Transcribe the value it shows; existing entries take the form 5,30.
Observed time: 1,46
